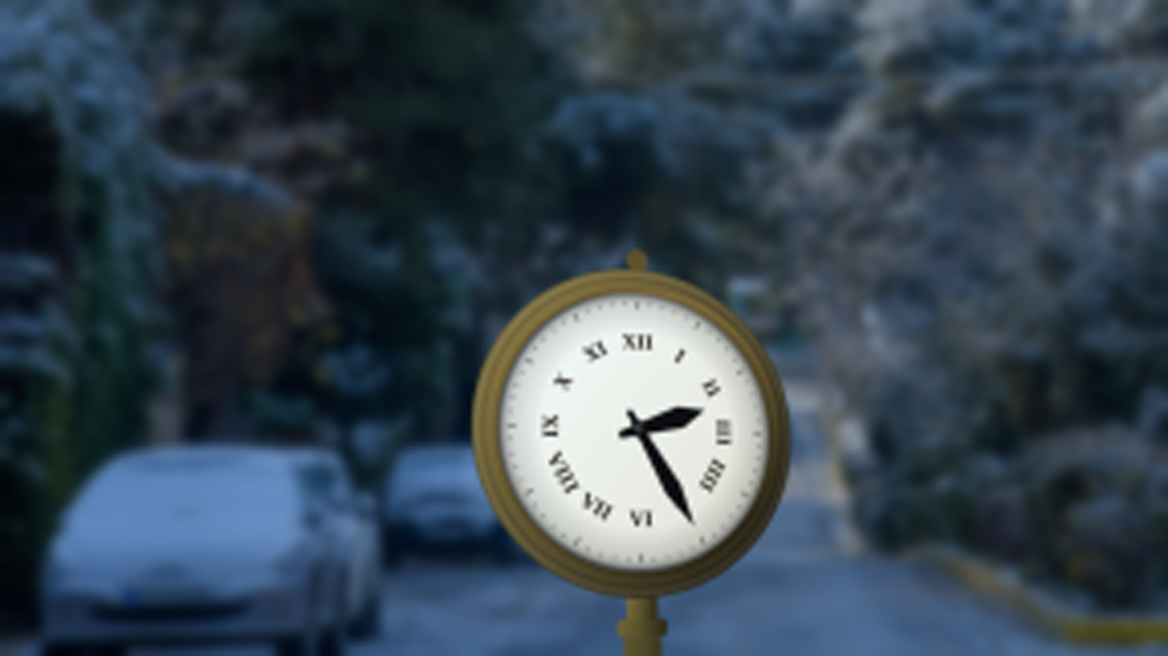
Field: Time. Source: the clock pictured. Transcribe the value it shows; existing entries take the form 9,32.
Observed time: 2,25
